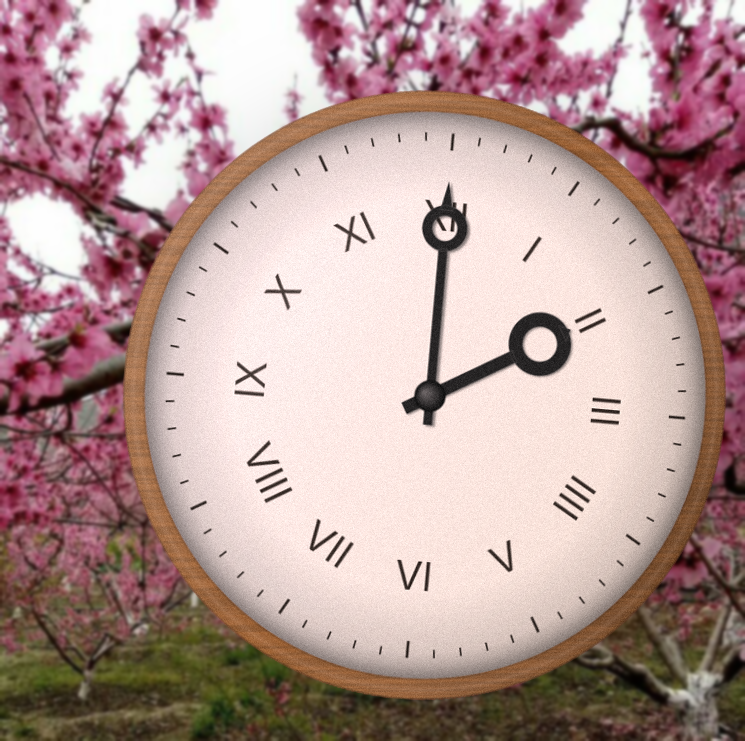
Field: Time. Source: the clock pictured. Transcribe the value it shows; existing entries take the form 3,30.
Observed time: 2,00
